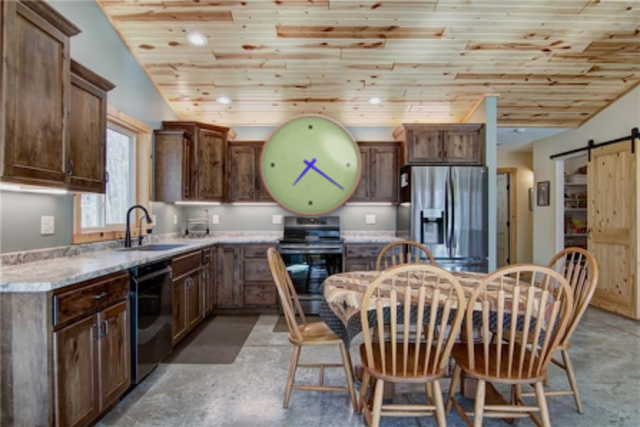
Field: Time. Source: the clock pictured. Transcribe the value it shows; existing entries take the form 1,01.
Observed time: 7,21
